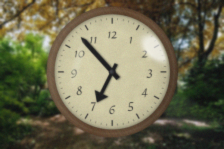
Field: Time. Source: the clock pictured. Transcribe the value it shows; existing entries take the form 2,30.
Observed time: 6,53
